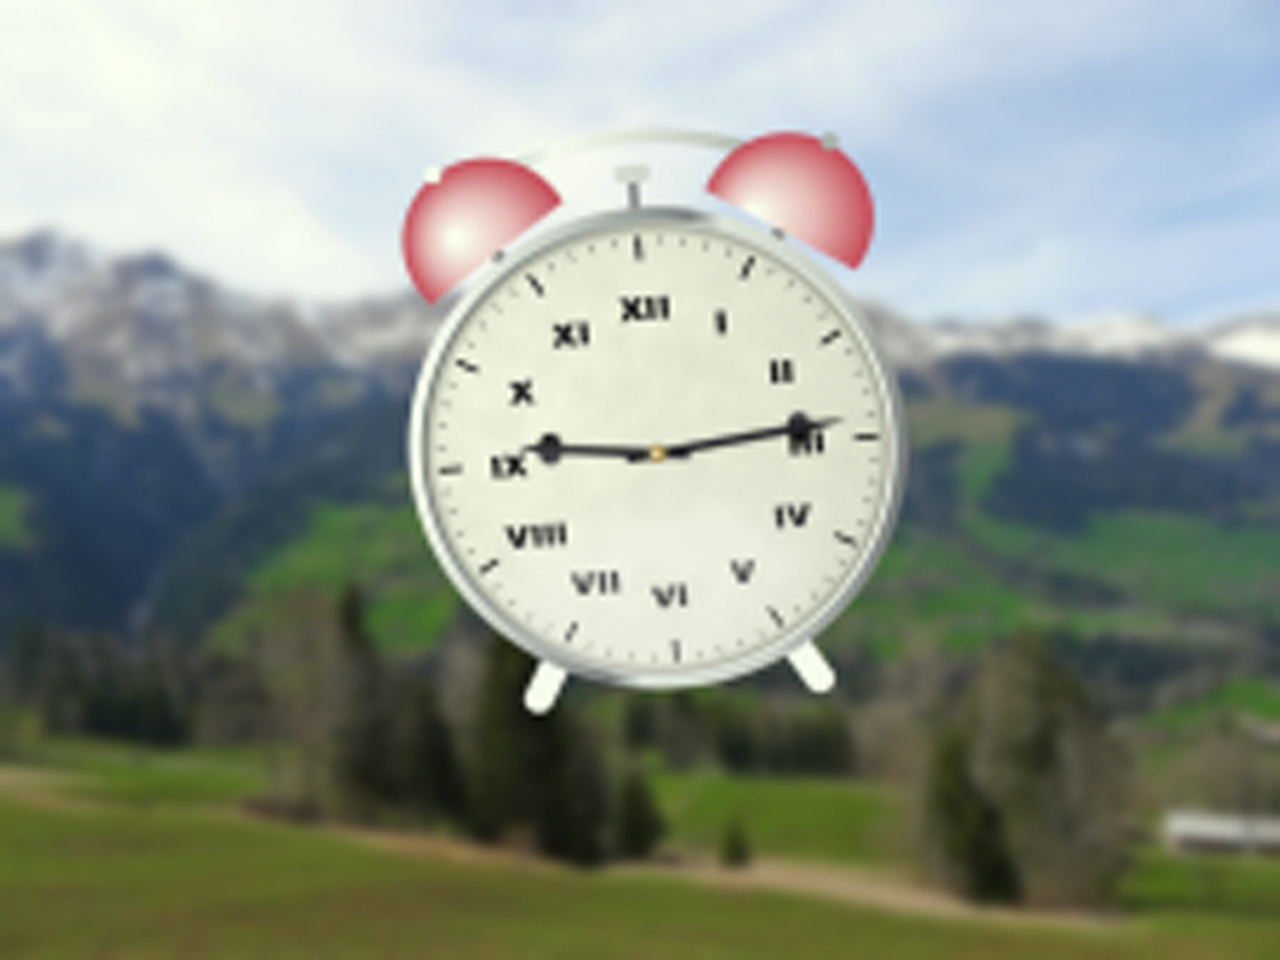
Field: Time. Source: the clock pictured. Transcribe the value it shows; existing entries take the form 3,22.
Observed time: 9,14
